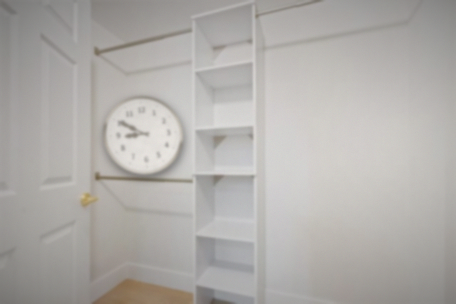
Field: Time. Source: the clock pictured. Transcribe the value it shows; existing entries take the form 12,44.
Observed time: 8,50
